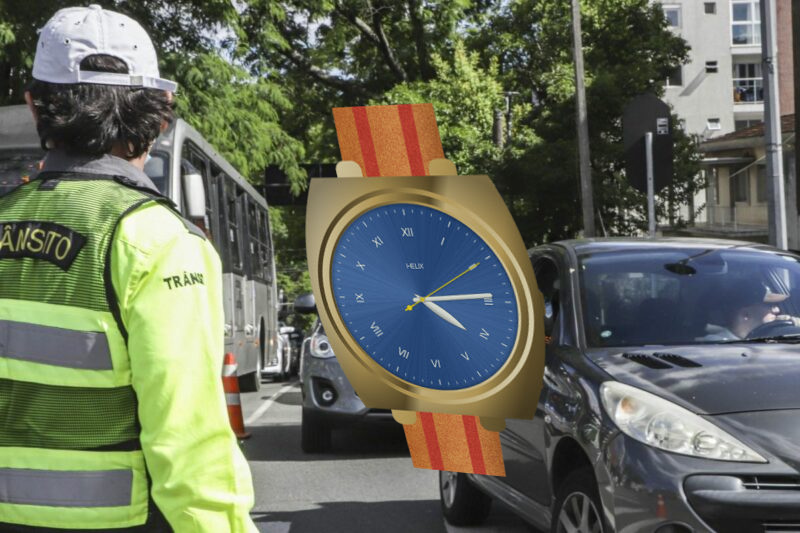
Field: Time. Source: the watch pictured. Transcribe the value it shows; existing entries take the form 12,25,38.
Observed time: 4,14,10
